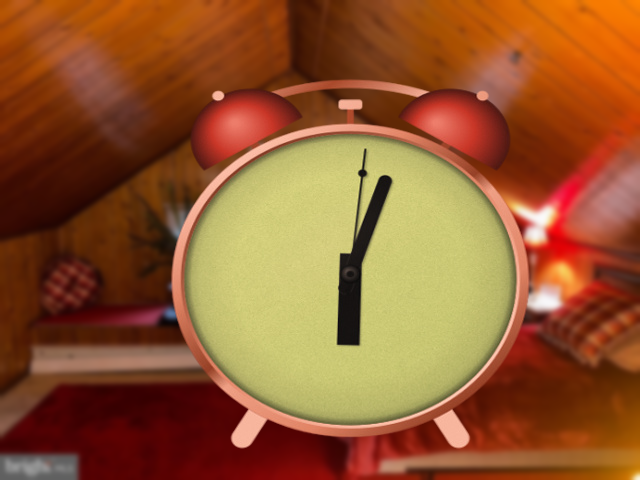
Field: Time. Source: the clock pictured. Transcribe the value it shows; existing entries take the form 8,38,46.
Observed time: 6,03,01
